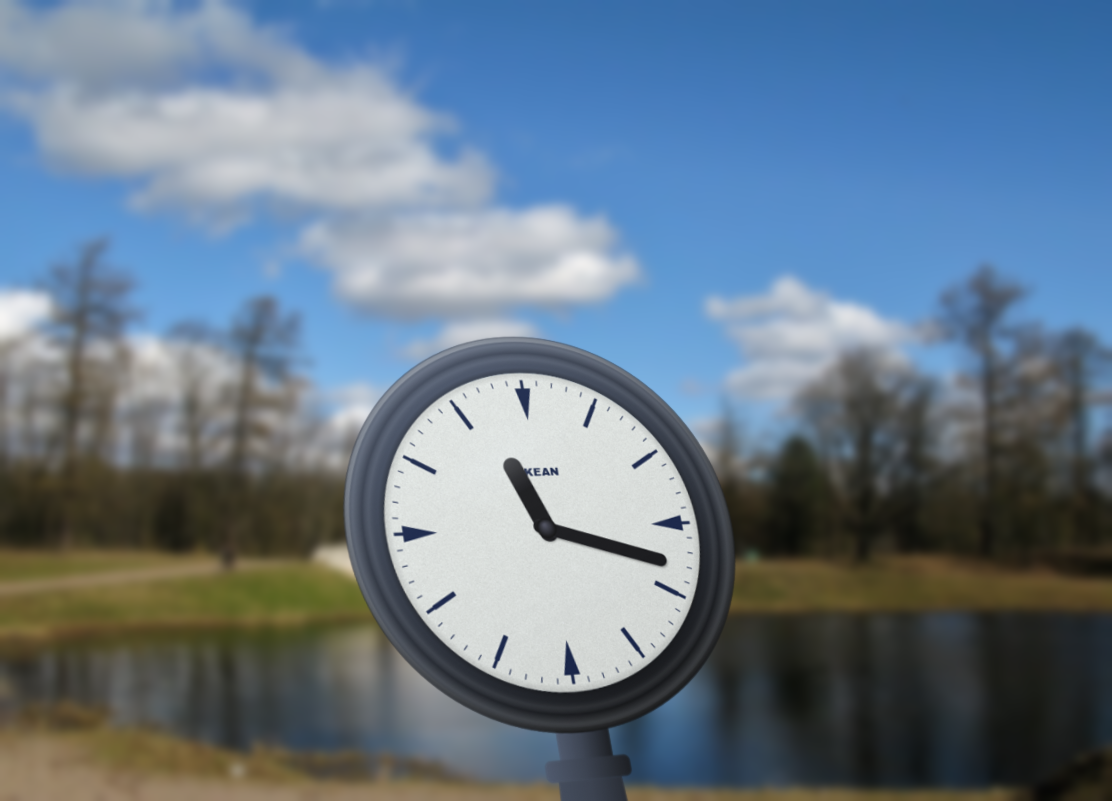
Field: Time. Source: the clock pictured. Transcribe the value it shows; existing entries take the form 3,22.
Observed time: 11,18
